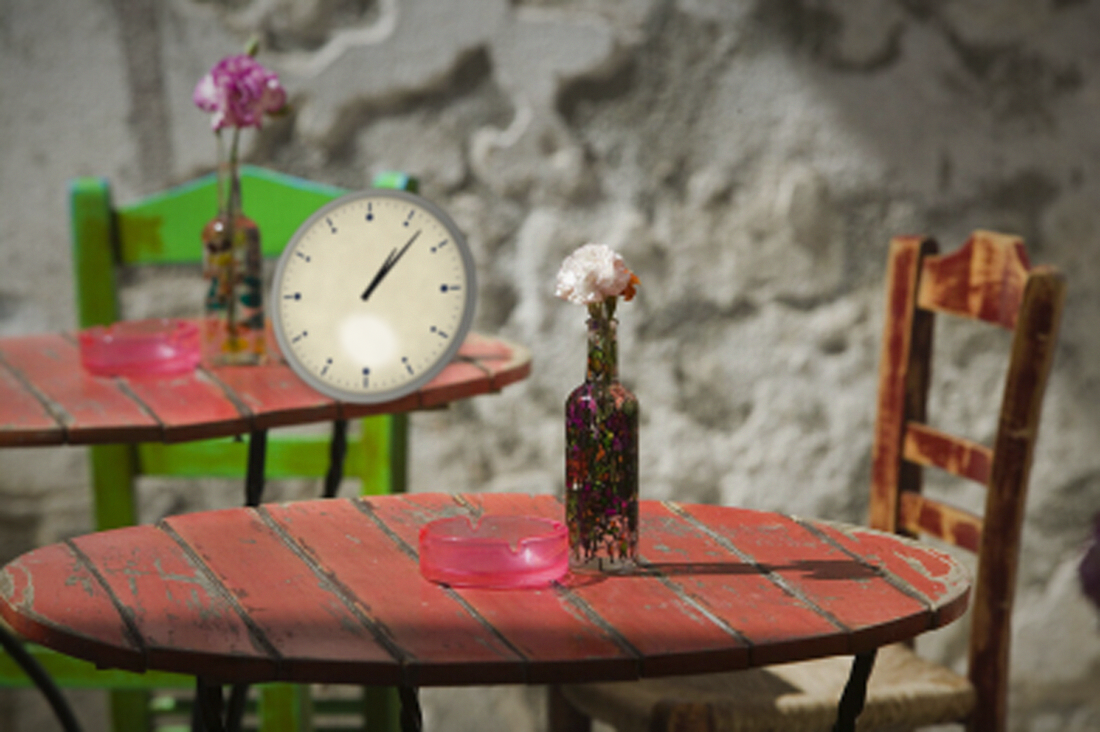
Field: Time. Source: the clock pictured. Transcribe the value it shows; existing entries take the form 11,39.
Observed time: 1,07
